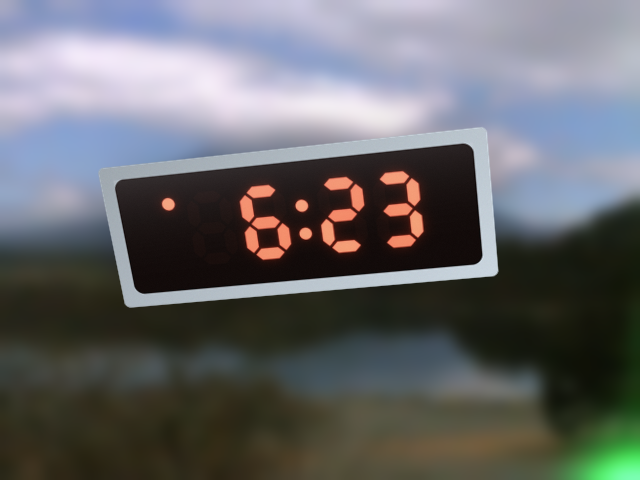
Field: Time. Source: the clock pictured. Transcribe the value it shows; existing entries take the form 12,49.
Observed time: 6,23
